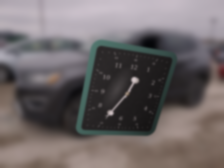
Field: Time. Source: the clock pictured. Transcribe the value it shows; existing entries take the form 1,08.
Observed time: 12,35
